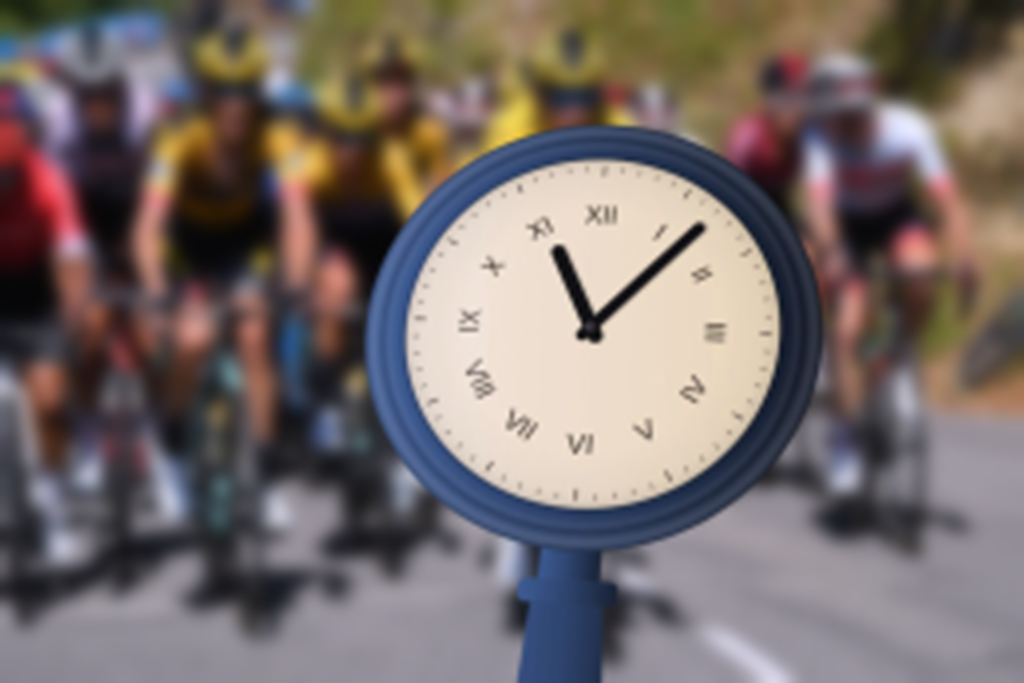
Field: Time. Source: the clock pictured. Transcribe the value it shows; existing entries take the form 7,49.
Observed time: 11,07
